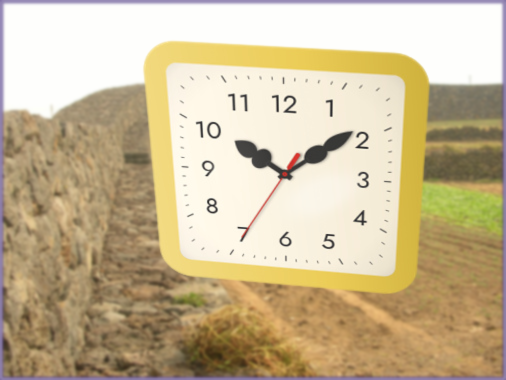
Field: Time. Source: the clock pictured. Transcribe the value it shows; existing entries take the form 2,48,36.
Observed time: 10,08,35
